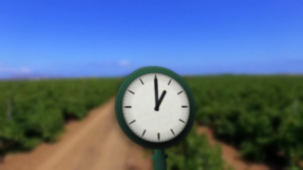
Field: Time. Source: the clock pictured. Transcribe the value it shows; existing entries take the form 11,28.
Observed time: 1,00
